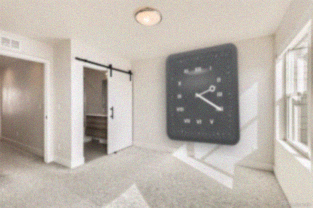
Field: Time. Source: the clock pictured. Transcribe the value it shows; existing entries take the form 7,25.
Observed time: 2,20
